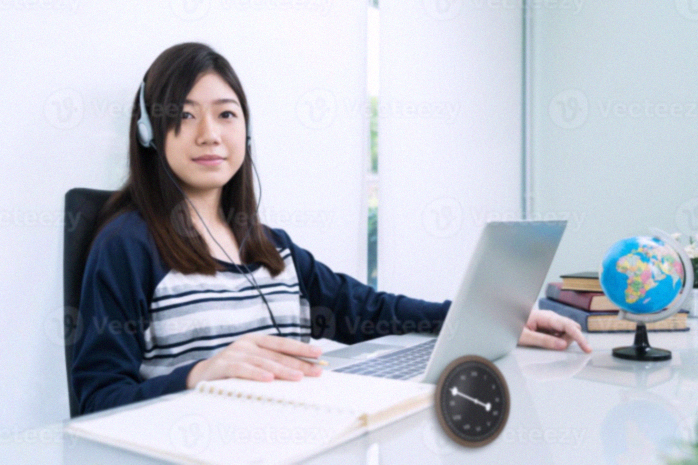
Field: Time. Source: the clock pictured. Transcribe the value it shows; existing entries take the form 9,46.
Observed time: 3,49
